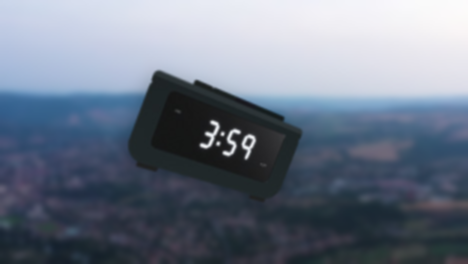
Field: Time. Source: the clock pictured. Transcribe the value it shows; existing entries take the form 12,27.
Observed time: 3,59
